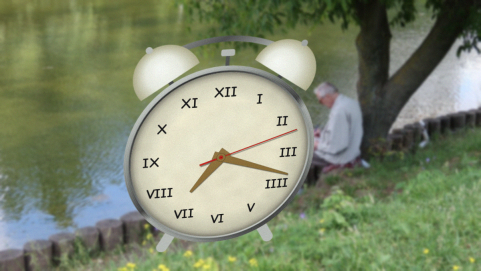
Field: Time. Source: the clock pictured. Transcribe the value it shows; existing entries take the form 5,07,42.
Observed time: 7,18,12
